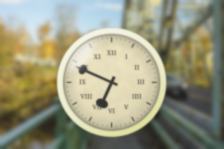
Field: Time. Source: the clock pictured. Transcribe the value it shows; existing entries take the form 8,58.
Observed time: 6,49
